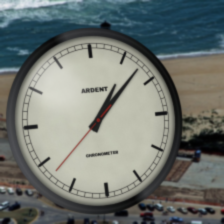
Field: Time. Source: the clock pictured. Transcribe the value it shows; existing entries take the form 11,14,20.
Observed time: 1,07,38
